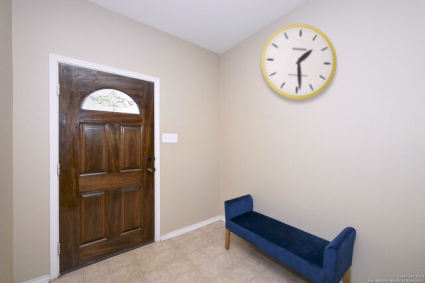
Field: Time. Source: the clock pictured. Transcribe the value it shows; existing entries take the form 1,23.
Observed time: 1,29
